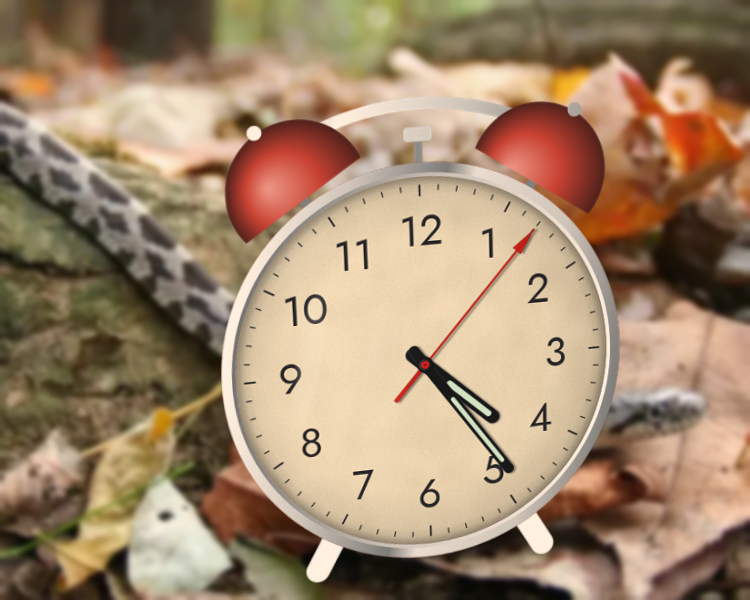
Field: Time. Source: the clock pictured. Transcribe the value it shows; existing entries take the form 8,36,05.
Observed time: 4,24,07
